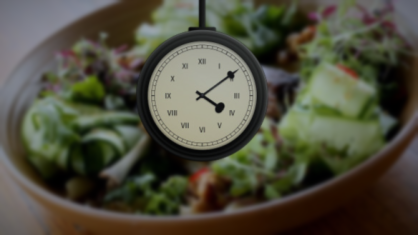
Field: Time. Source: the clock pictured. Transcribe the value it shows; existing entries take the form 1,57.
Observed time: 4,09
